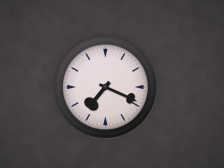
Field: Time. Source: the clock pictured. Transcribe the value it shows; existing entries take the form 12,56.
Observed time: 7,19
